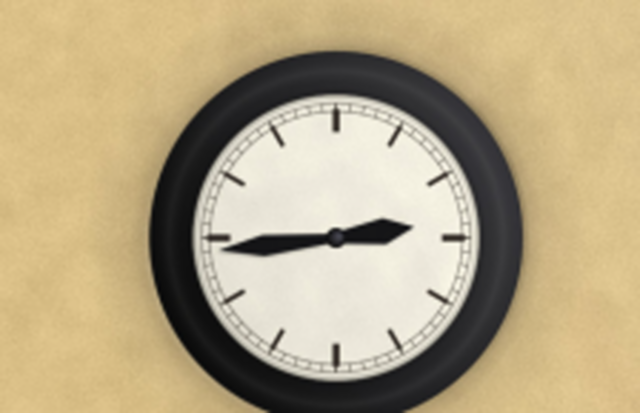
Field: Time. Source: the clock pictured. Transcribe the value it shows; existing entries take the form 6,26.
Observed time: 2,44
